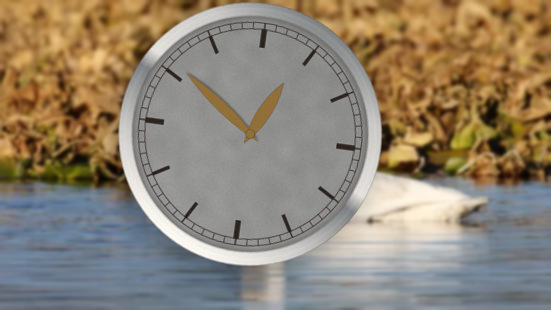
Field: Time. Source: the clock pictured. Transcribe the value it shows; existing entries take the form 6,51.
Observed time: 12,51
